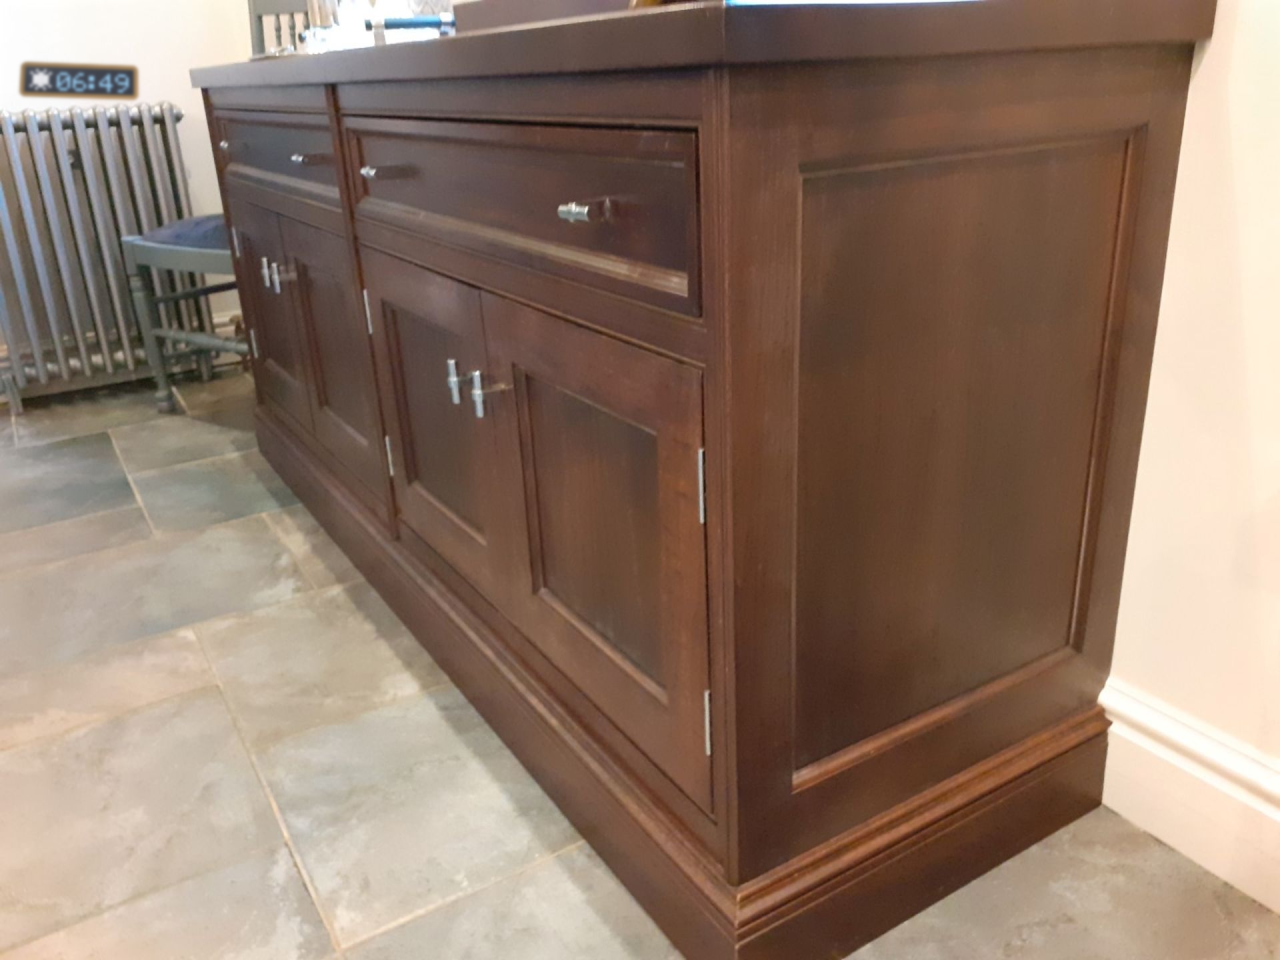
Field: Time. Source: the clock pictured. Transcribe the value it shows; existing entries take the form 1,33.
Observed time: 6,49
